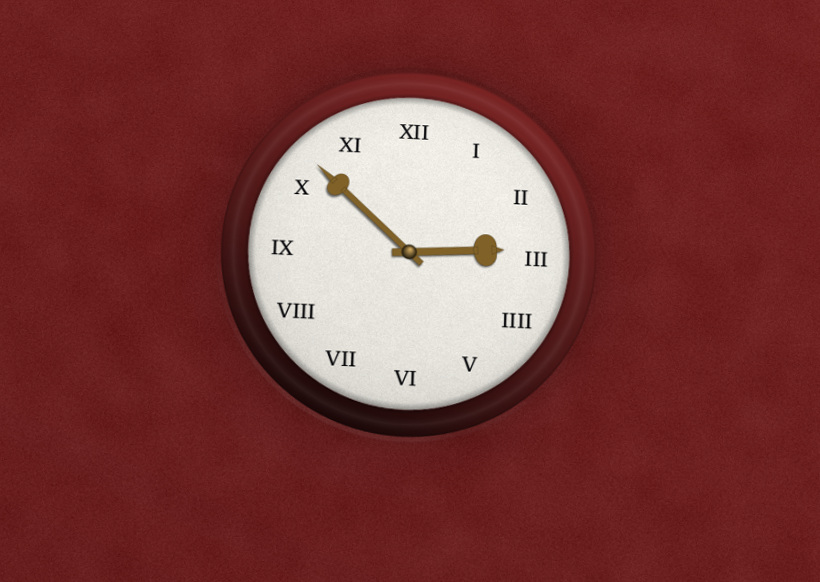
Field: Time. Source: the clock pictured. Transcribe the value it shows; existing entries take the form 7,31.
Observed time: 2,52
